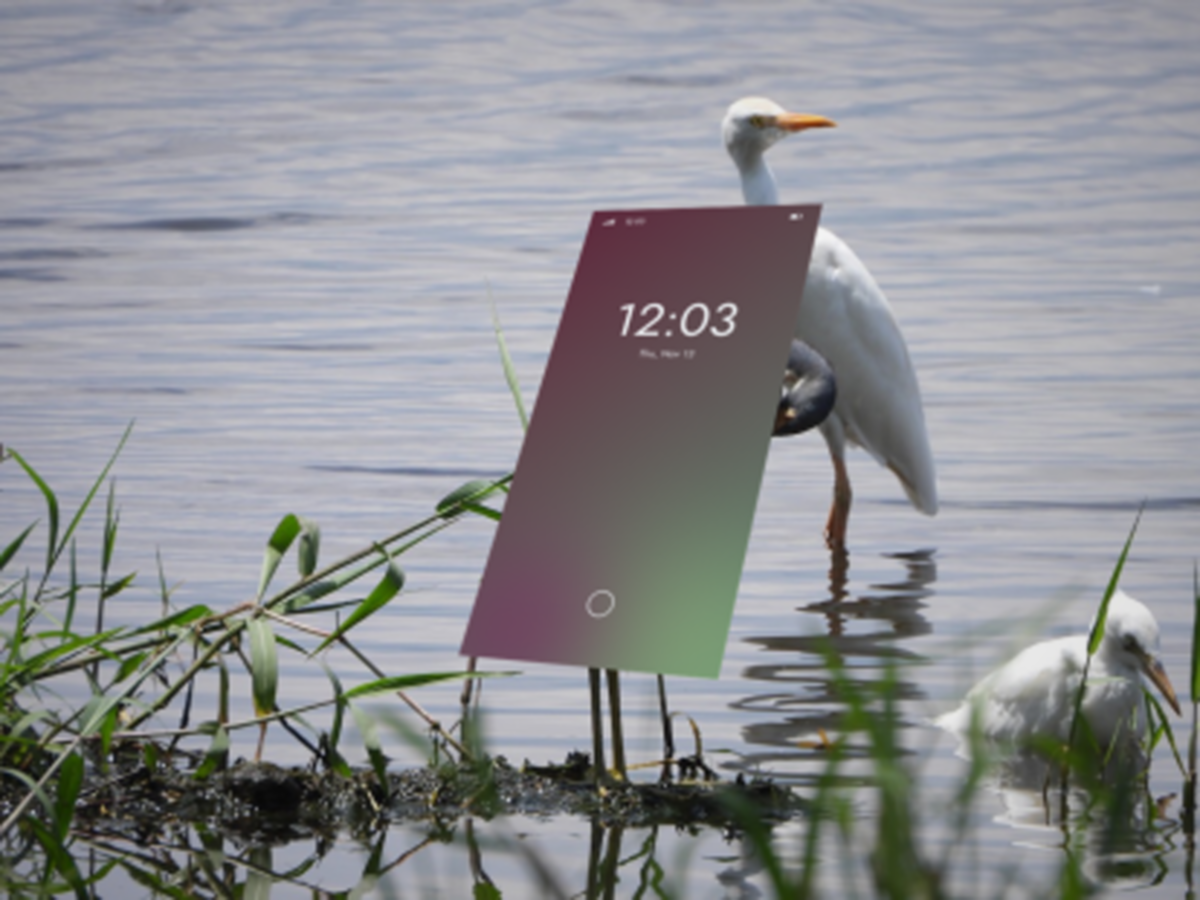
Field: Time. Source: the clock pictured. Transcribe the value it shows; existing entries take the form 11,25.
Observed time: 12,03
